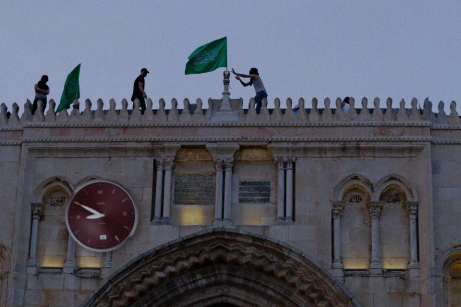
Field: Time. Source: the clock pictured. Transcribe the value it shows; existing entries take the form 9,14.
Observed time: 8,50
